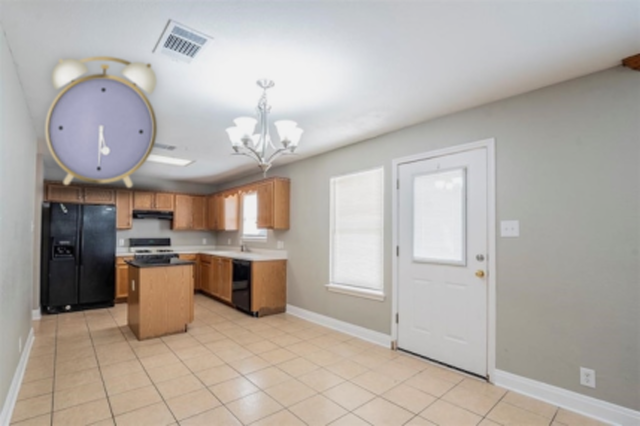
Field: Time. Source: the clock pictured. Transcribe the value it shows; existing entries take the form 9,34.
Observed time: 5,30
